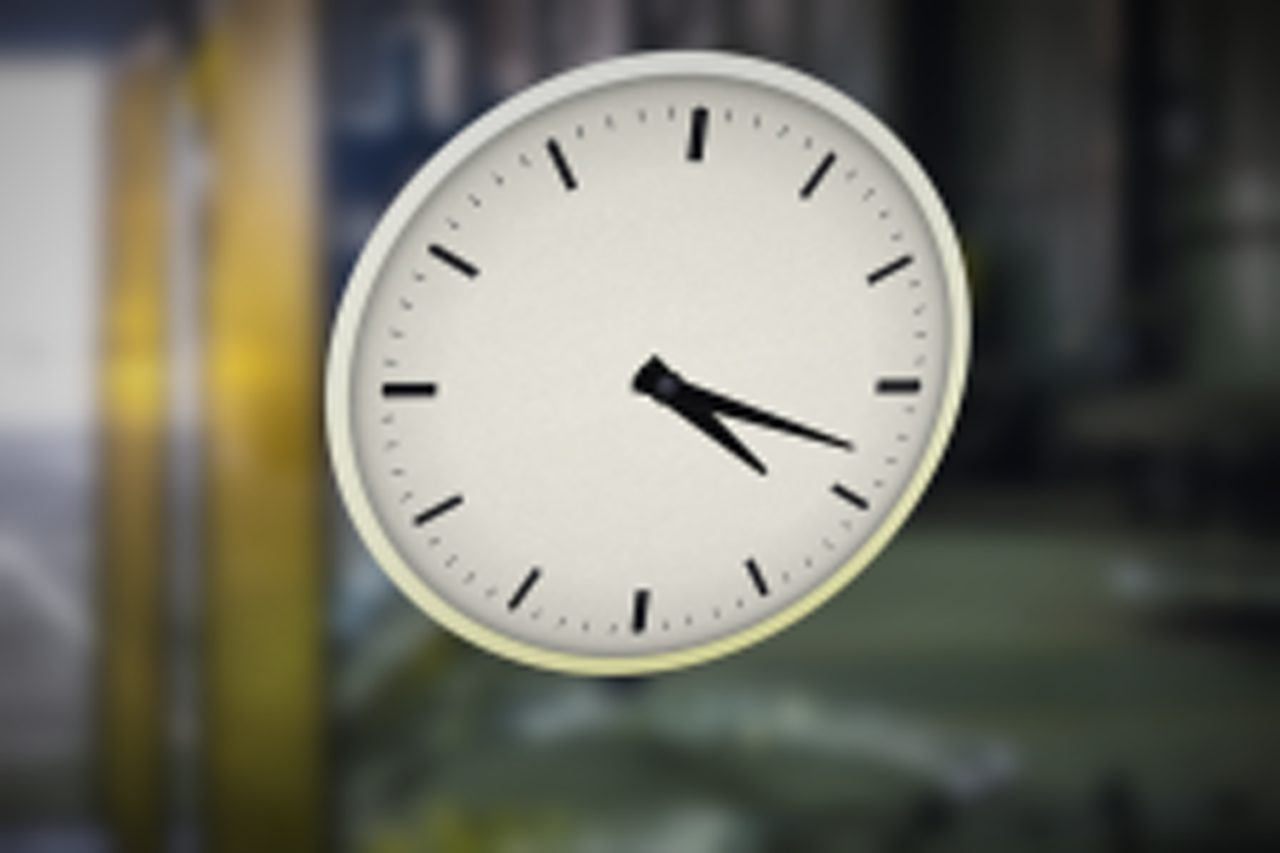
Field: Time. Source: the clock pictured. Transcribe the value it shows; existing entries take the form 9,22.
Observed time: 4,18
